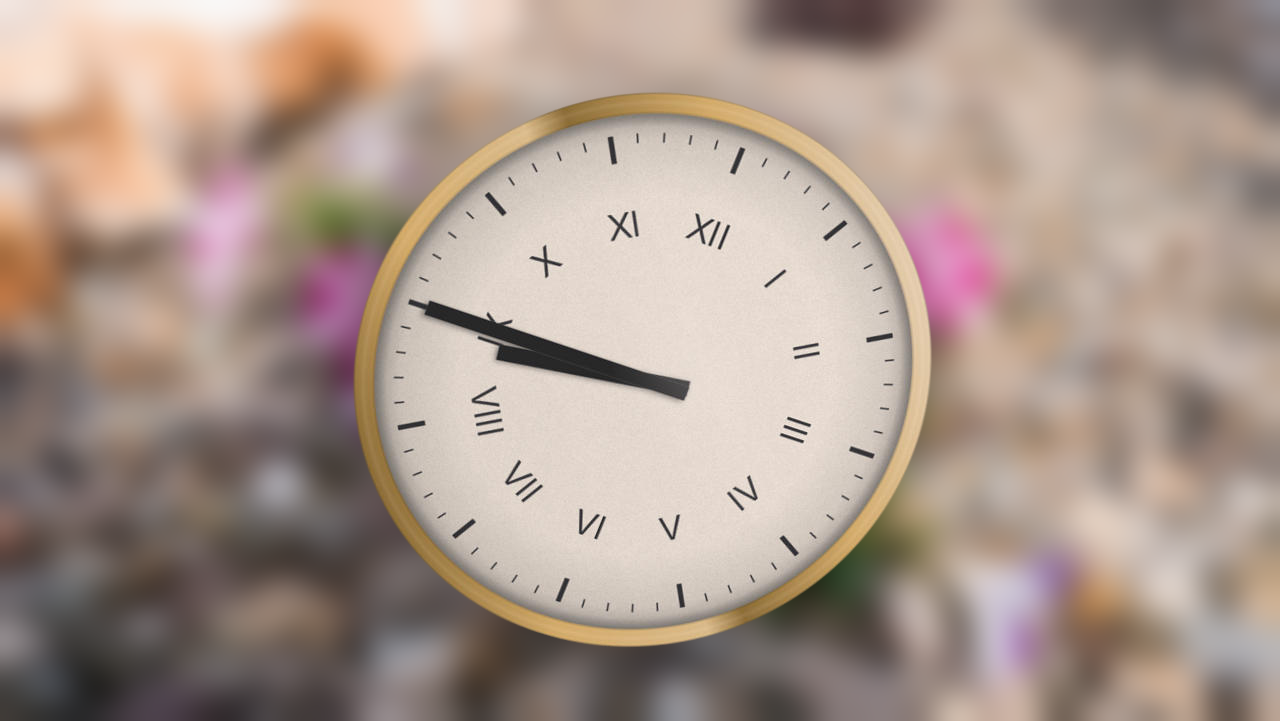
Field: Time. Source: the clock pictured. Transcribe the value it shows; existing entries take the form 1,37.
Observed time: 8,45
